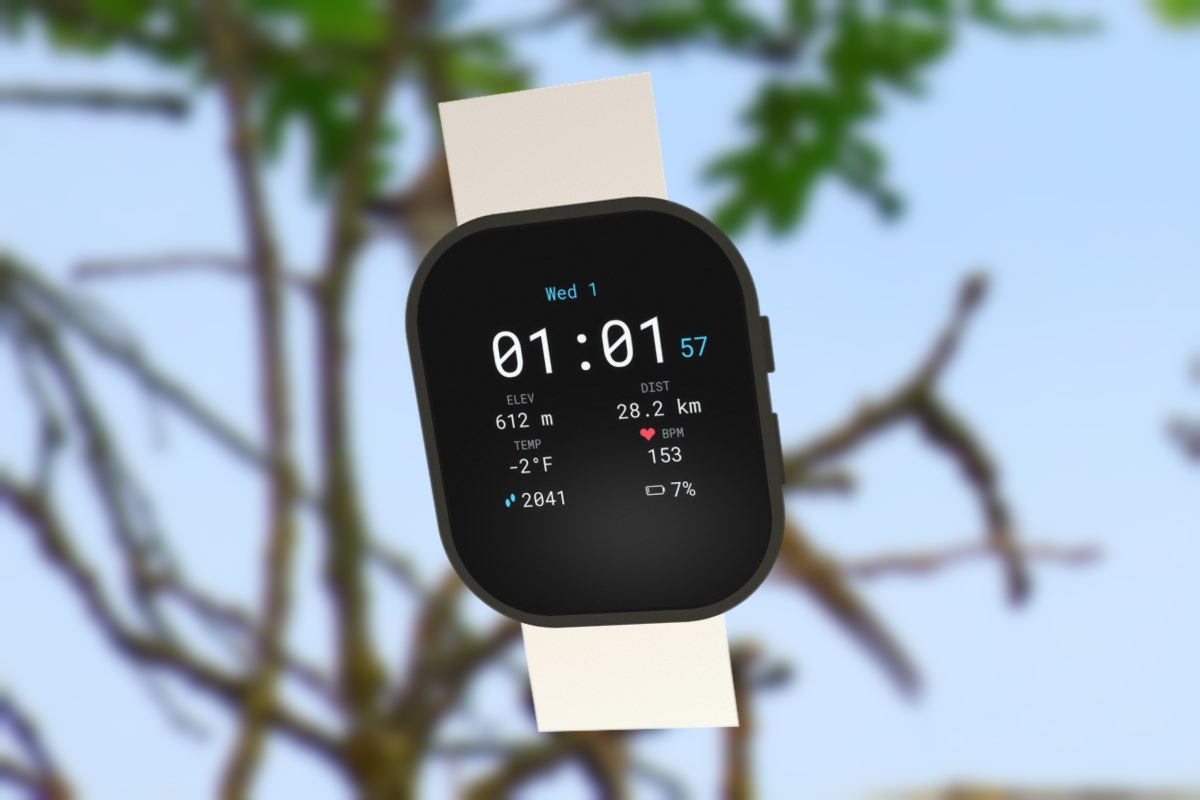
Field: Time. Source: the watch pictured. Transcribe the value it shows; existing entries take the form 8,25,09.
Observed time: 1,01,57
